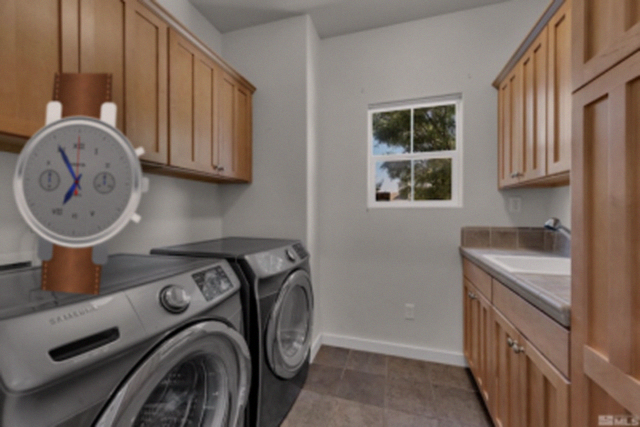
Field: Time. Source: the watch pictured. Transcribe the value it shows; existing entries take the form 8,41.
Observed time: 6,55
